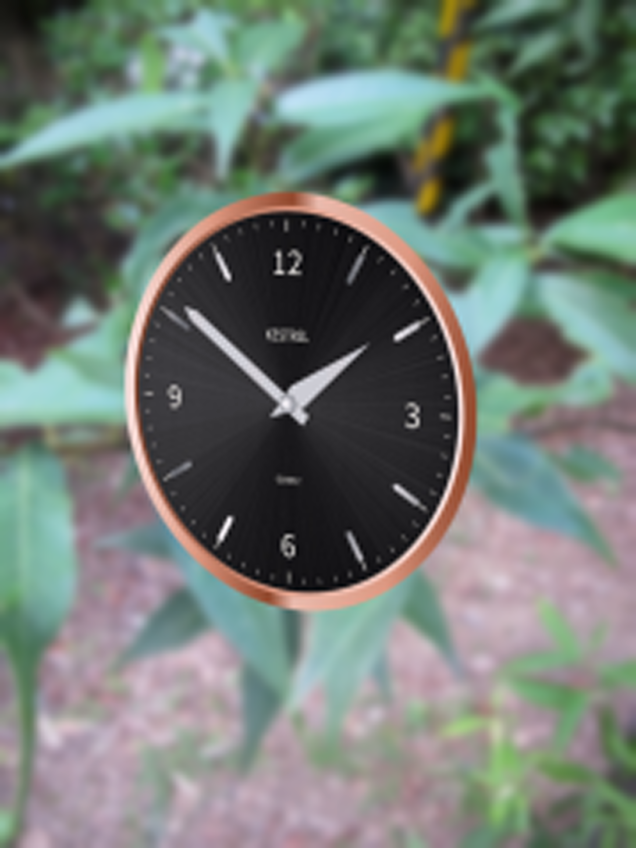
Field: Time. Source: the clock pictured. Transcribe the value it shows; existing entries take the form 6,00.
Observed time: 1,51
